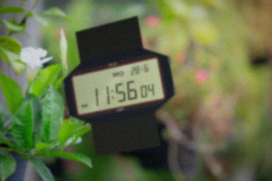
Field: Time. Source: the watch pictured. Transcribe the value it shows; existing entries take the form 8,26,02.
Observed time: 11,56,04
